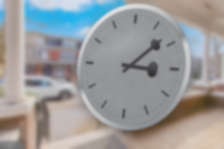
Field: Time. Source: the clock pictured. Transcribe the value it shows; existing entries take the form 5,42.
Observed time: 3,08
